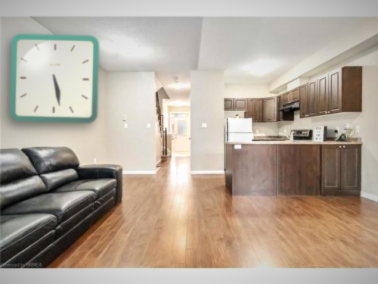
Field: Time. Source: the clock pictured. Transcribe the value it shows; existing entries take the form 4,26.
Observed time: 5,28
